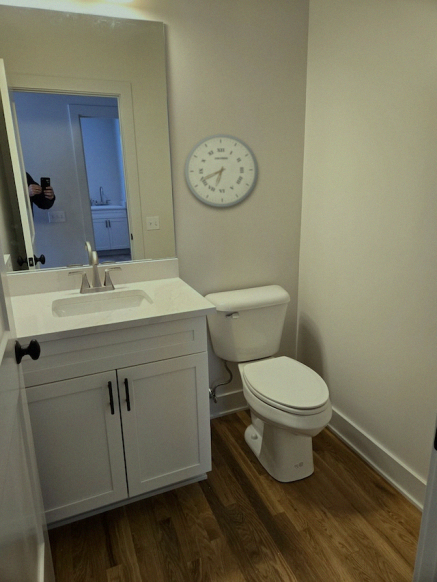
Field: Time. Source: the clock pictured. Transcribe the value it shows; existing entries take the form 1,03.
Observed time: 6,41
